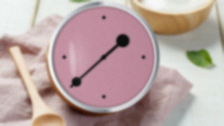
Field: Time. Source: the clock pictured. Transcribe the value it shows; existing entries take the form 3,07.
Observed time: 1,38
